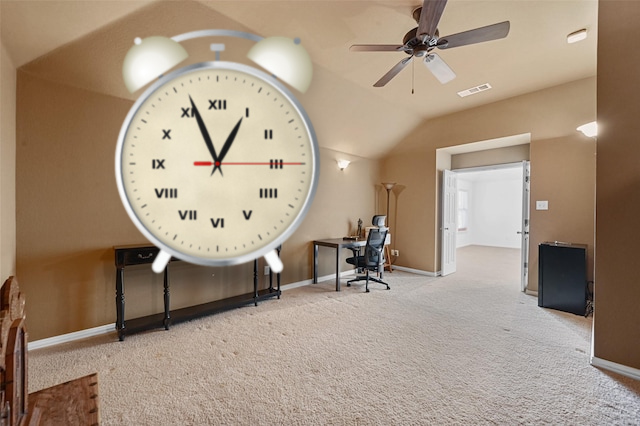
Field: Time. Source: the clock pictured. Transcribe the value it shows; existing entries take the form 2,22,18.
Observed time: 12,56,15
